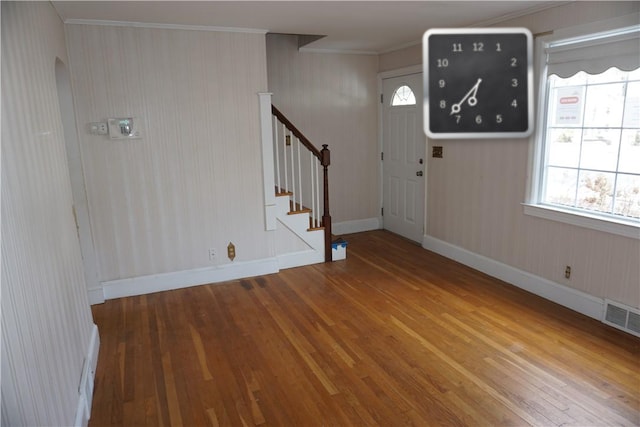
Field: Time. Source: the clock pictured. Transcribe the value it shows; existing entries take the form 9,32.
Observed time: 6,37
